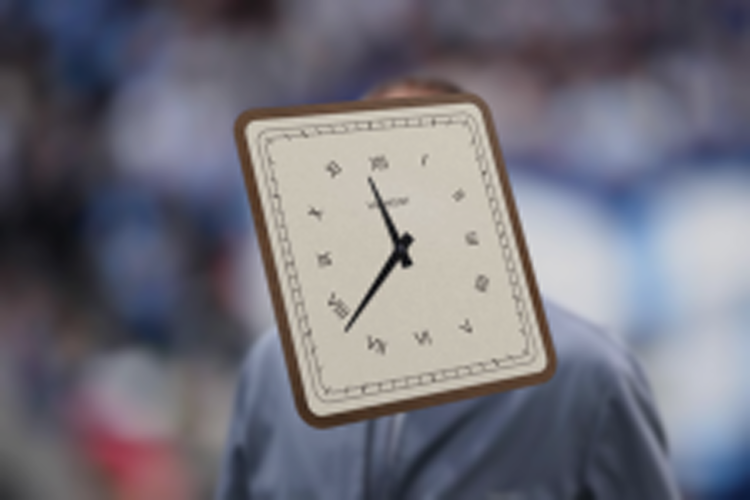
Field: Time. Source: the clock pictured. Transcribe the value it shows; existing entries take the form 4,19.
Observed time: 11,38
